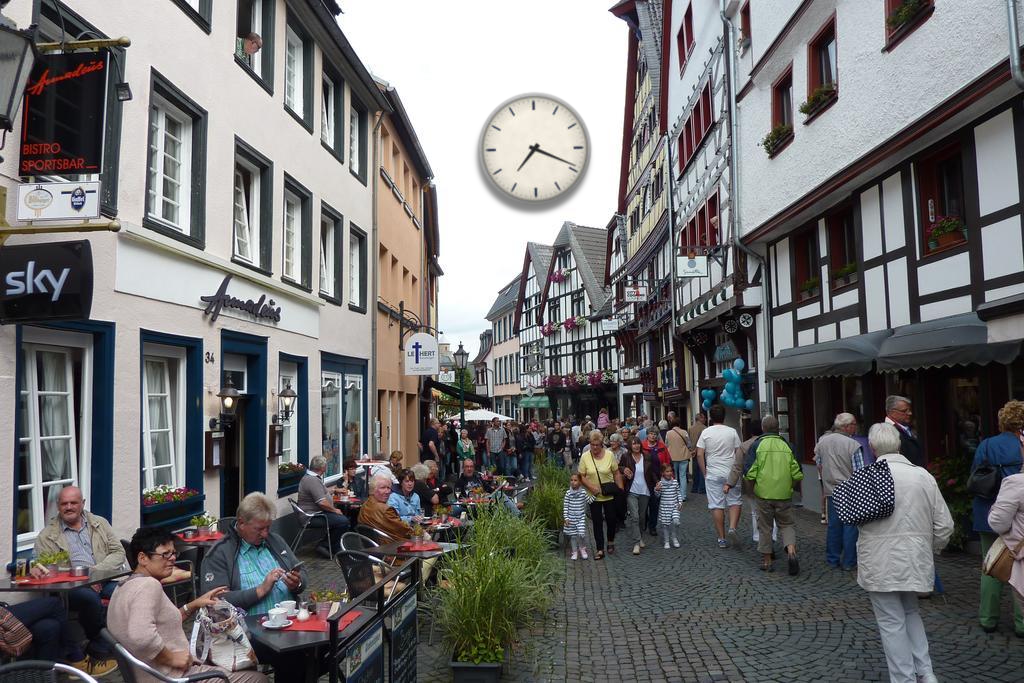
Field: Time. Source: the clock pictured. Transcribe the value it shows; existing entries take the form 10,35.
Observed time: 7,19
